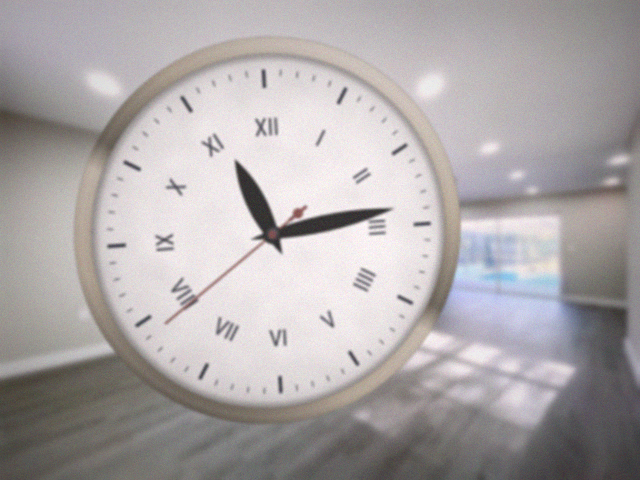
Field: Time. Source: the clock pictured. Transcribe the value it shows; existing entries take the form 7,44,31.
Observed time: 11,13,39
